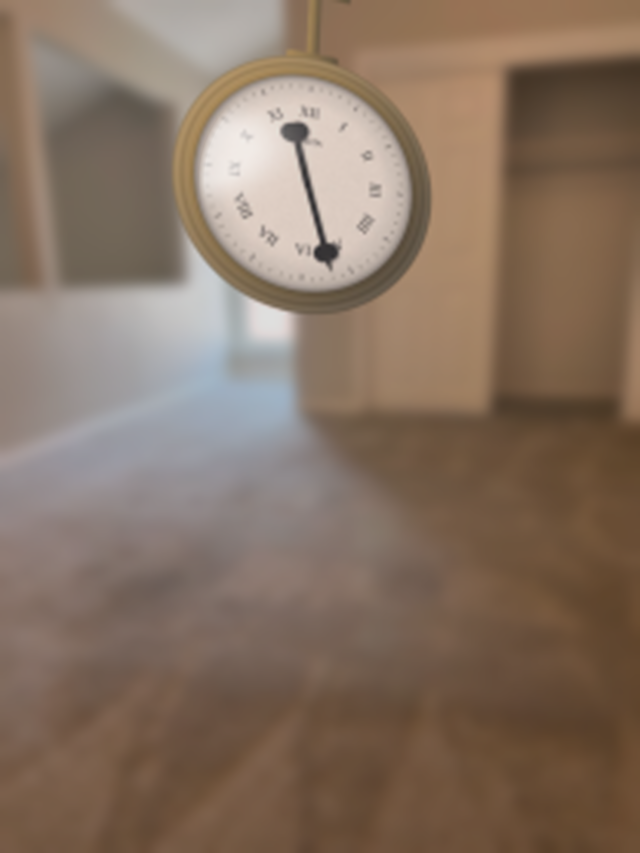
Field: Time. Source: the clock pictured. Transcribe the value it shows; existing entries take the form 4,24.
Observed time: 11,27
